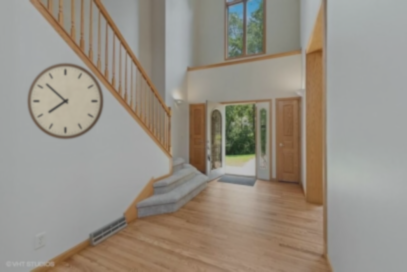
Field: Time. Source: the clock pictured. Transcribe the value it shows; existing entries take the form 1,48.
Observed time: 7,52
